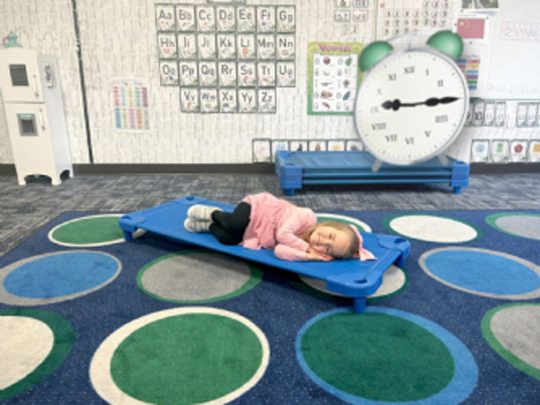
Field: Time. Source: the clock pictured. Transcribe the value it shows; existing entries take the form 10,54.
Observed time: 9,15
